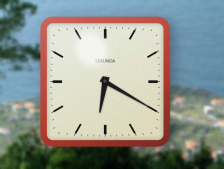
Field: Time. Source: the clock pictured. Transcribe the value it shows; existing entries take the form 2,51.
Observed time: 6,20
